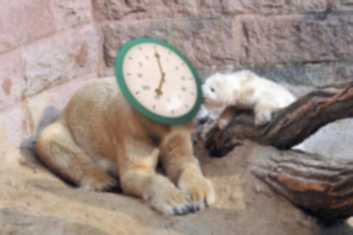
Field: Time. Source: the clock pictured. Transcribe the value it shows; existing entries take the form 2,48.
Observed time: 7,00
